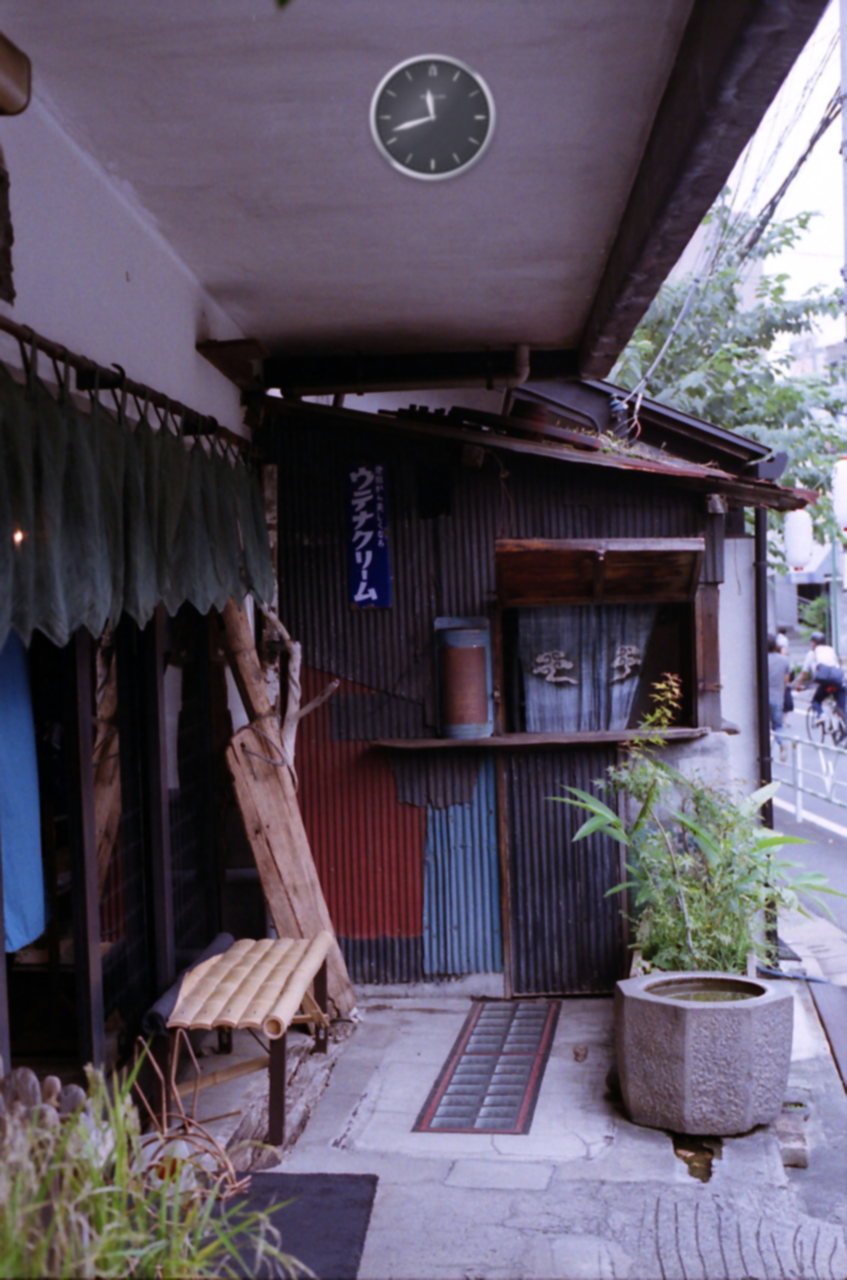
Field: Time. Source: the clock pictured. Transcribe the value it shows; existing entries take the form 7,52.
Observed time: 11,42
